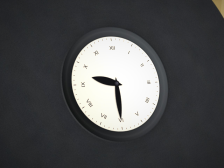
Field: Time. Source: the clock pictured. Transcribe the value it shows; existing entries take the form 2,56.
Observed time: 9,30
